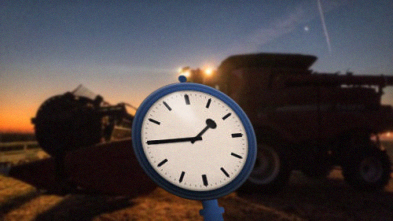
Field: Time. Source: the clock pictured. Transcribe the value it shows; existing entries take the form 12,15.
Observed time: 1,45
